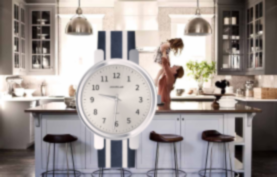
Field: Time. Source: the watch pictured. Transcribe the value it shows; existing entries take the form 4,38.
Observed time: 9,31
